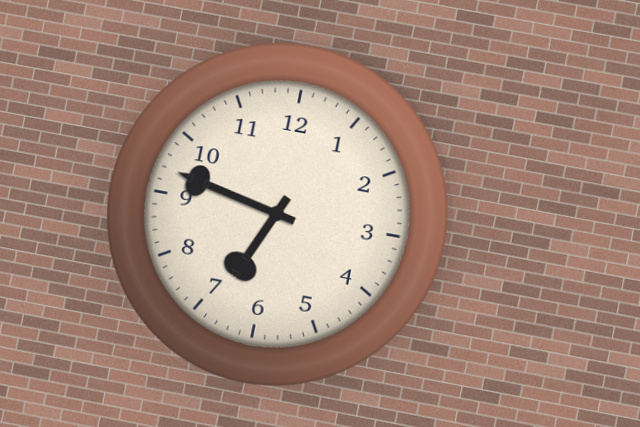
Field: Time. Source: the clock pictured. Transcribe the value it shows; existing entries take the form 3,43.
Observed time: 6,47
